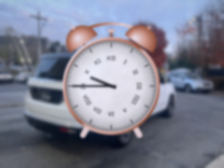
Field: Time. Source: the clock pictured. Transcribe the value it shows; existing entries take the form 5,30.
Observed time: 9,45
